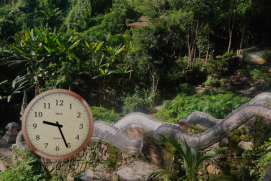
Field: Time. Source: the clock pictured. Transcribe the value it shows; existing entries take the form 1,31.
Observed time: 9,26
